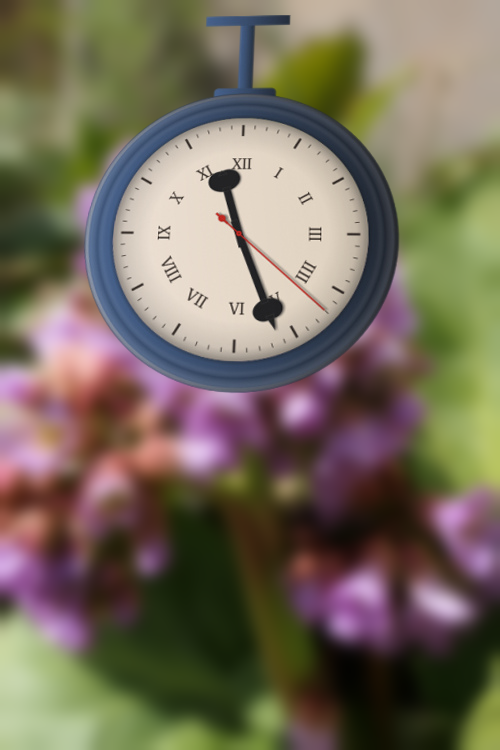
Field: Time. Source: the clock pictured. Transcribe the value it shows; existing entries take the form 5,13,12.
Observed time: 11,26,22
